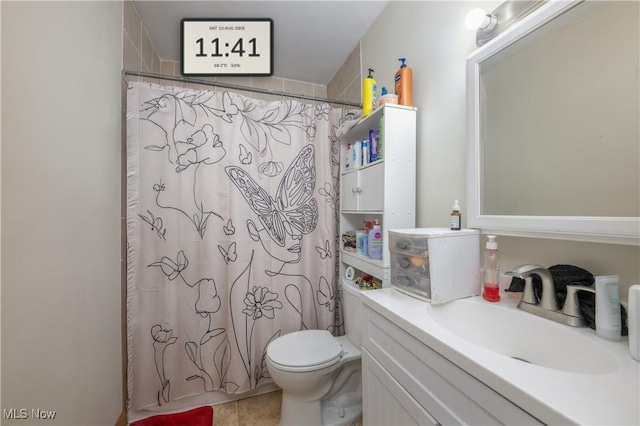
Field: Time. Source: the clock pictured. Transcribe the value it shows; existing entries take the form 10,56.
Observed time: 11,41
